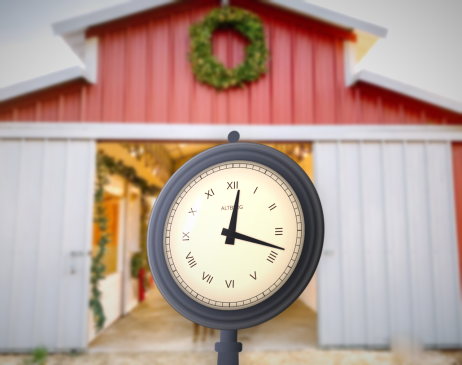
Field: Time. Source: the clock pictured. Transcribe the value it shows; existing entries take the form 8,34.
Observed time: 12,18
